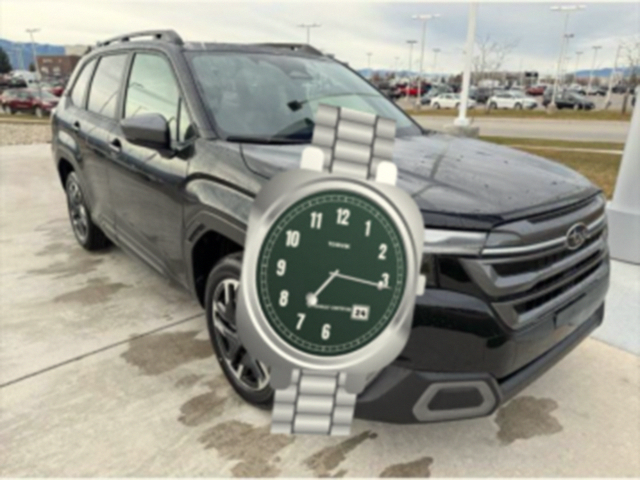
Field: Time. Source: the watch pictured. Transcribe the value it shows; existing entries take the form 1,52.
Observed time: 7,16
